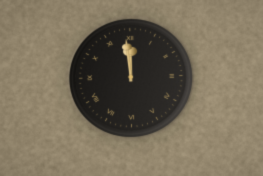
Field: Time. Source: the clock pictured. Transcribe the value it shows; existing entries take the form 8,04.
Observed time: 11,59
